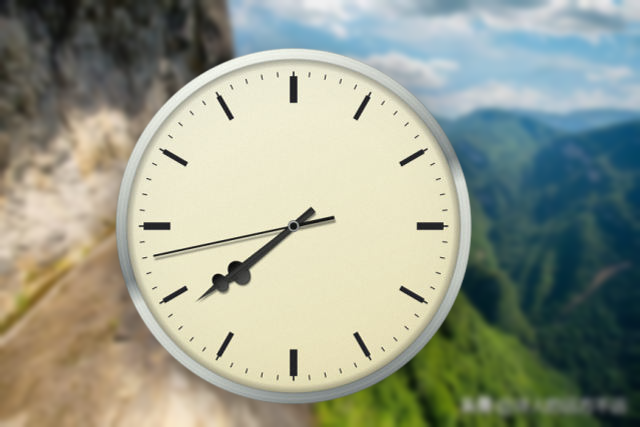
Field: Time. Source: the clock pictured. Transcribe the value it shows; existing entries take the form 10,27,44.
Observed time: 7,38,43
